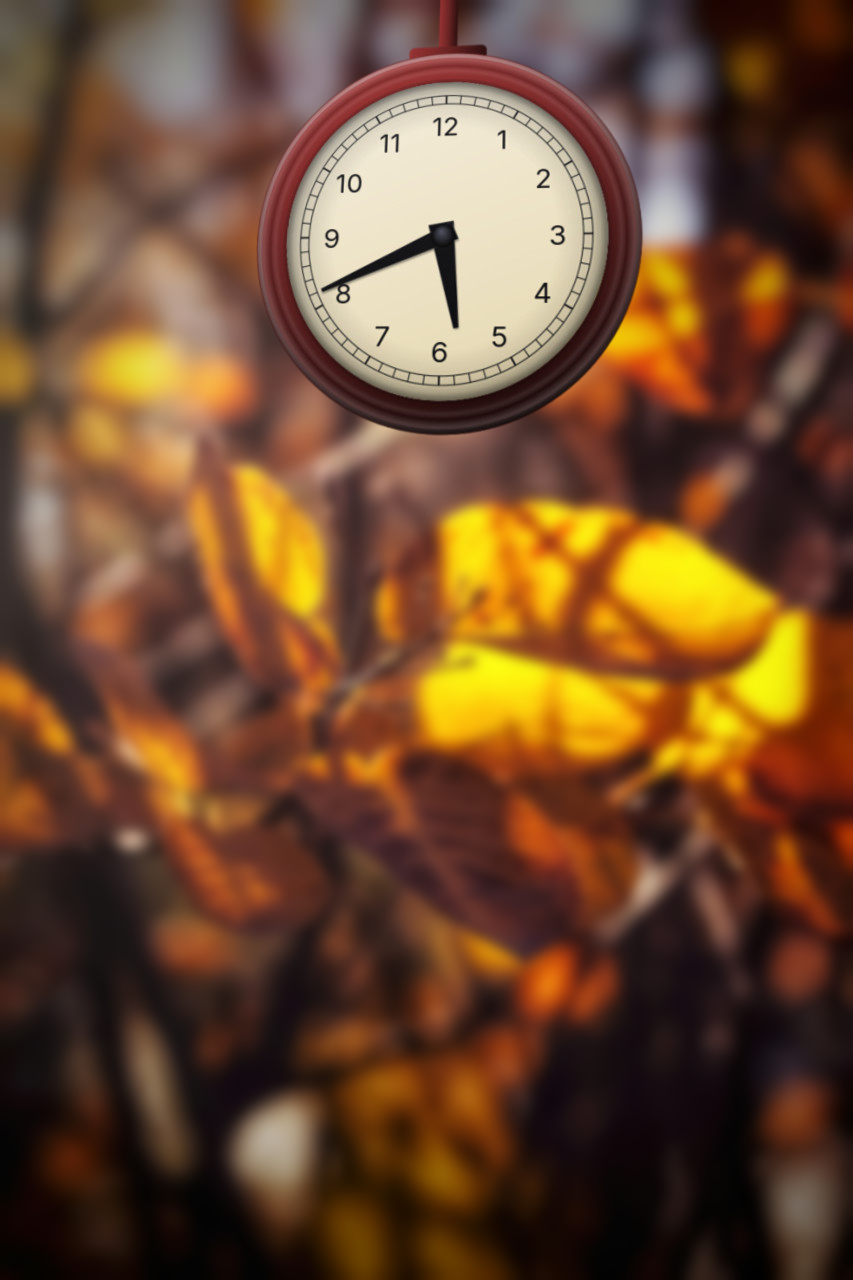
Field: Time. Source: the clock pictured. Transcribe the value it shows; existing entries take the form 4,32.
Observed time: 5,41
